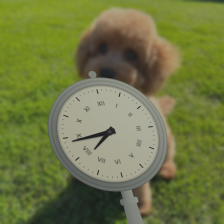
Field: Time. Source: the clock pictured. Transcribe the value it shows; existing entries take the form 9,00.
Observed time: 7,44
